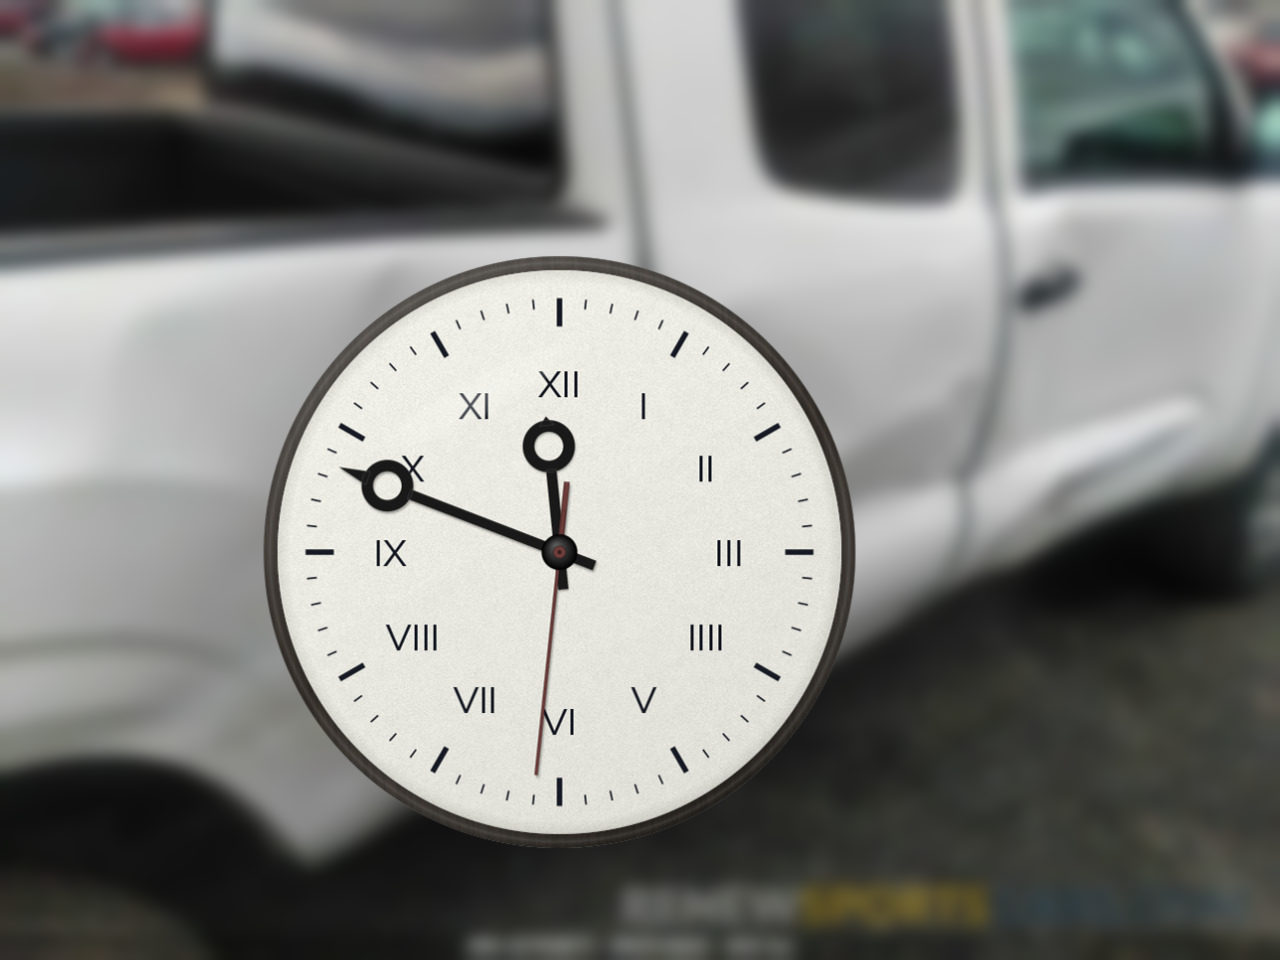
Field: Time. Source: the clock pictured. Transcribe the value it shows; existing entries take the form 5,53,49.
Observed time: 11,48,31
